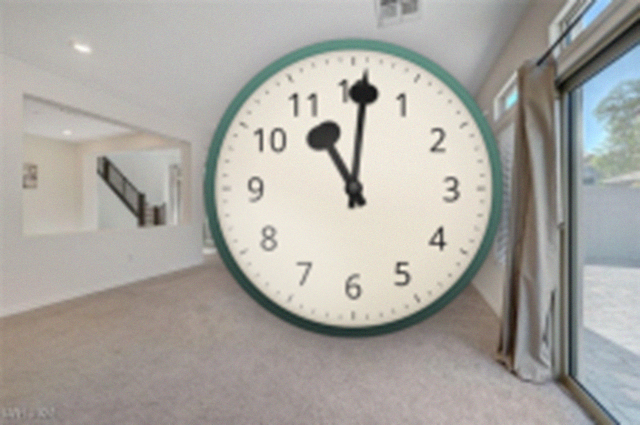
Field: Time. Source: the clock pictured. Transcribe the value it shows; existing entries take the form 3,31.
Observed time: 11,01
